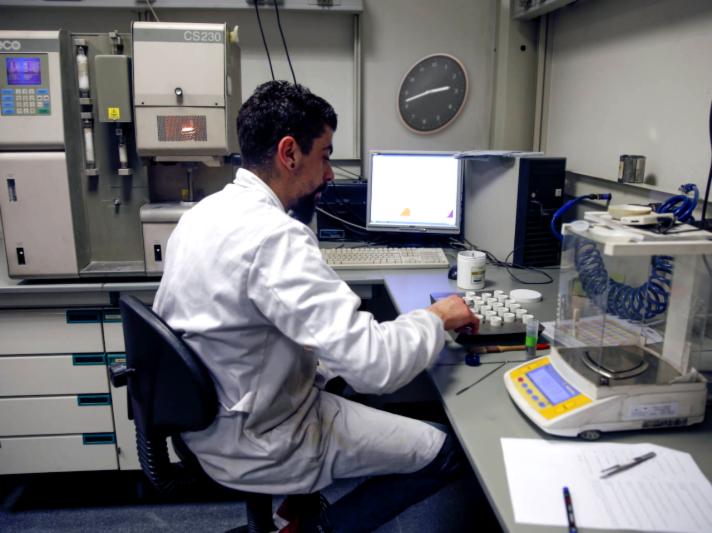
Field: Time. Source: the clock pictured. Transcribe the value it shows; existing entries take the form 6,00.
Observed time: 2,42
